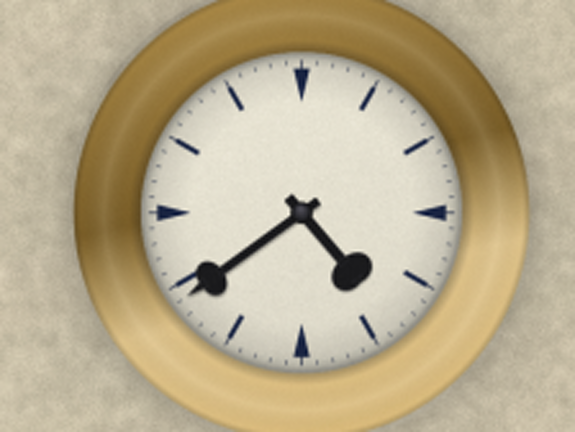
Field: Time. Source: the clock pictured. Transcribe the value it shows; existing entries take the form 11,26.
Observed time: 4,39
